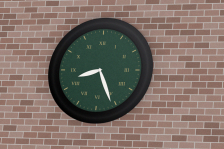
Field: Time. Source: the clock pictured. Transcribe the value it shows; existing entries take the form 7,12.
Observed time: 8,26
